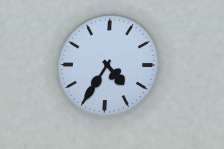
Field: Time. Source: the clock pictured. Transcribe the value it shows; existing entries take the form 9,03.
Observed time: 4,35
